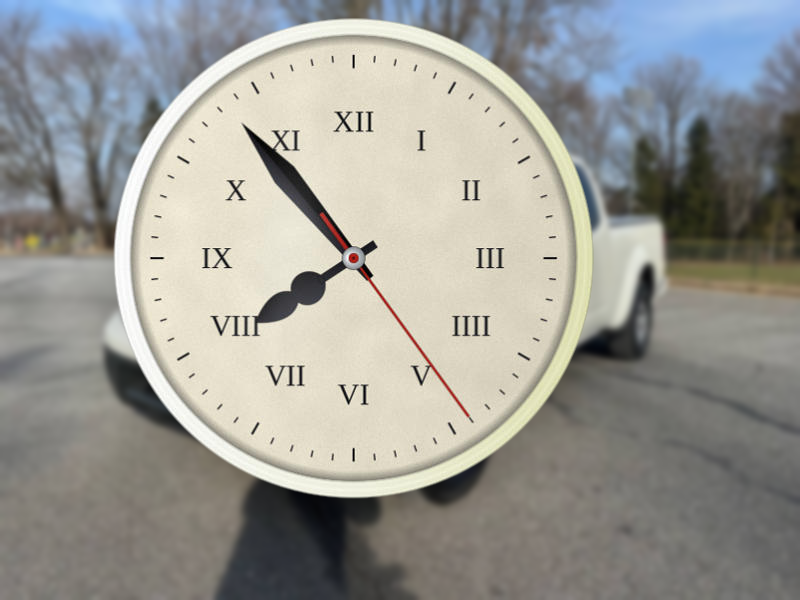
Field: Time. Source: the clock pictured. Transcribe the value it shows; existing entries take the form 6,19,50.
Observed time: 7,53,24
